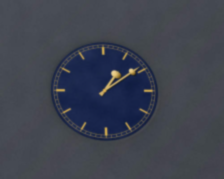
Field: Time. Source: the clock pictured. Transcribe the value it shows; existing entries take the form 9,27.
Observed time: 1,09
